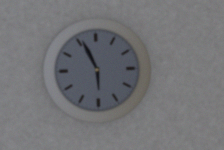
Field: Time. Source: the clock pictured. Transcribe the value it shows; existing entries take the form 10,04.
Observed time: 5,56
